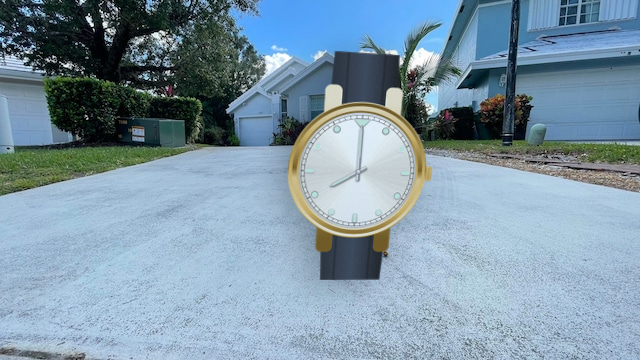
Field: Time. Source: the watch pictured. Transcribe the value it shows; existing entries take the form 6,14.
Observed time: 8,00
